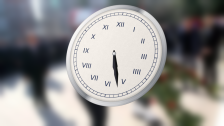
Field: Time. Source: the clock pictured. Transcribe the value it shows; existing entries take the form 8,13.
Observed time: 5,27
